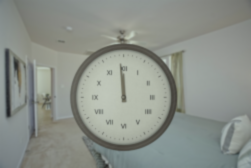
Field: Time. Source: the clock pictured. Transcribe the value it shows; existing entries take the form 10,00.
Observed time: 11,59
